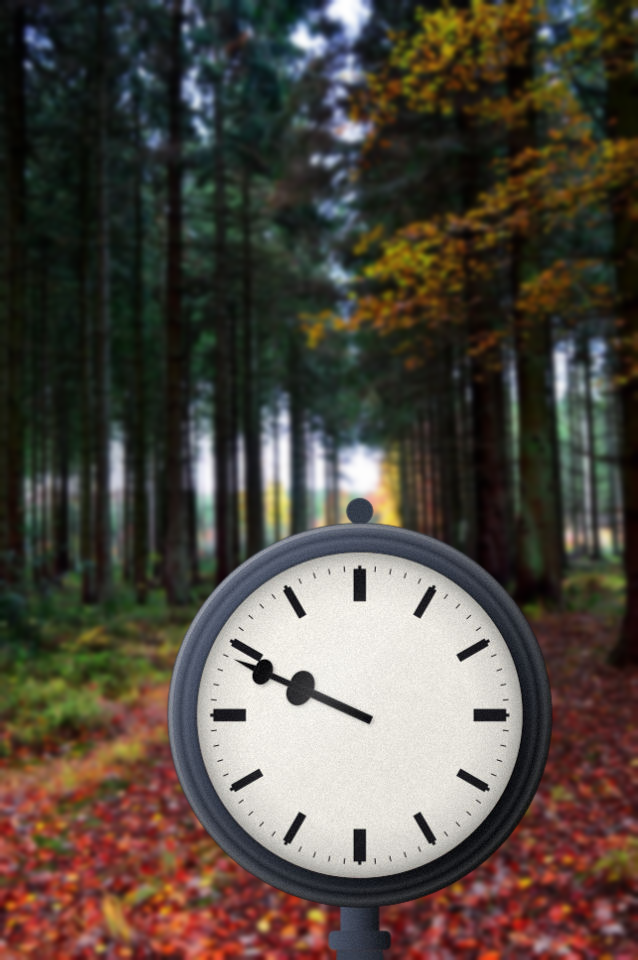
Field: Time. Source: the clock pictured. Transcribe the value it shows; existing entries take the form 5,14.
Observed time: 9,49
